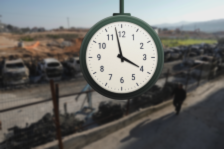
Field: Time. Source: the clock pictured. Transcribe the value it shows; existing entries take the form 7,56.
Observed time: 3,58
